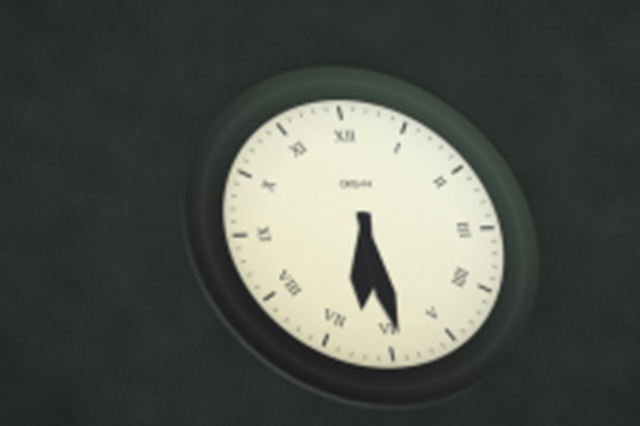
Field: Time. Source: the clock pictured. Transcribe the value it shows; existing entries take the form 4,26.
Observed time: 6,29
